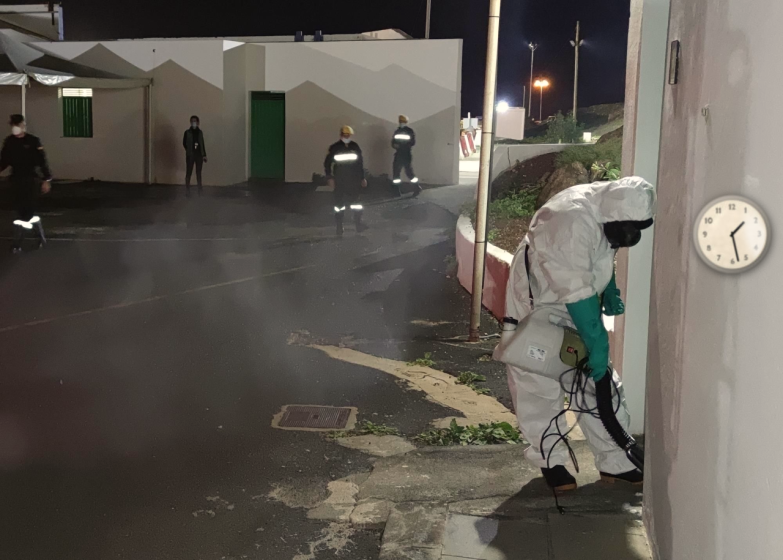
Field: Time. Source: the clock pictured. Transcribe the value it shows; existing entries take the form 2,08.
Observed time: 1,28
